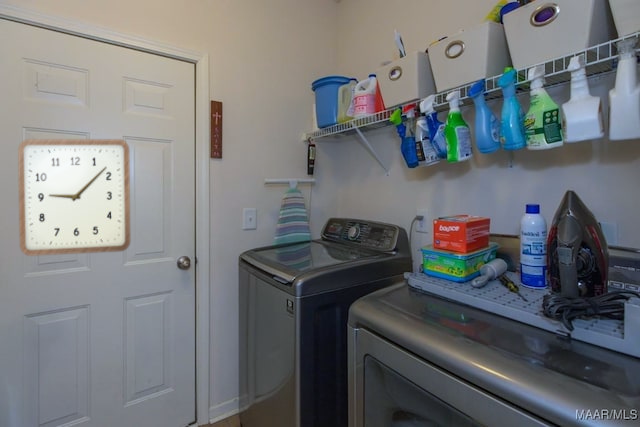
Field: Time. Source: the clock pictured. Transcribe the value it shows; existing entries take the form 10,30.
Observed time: 9,08
